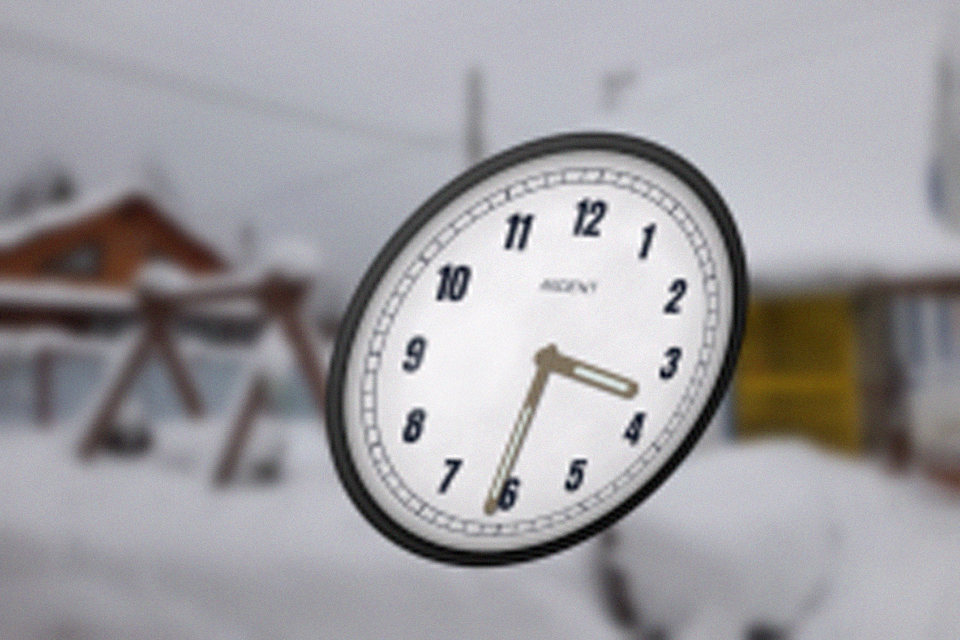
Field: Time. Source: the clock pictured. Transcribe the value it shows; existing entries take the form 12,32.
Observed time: 3,31
